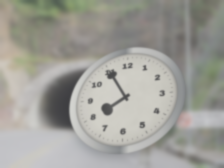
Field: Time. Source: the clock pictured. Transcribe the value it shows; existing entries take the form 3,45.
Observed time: 7,55
